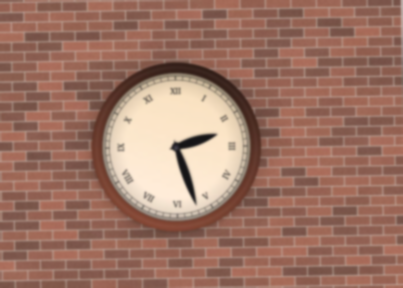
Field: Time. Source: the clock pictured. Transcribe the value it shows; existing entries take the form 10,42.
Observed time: 2,27
